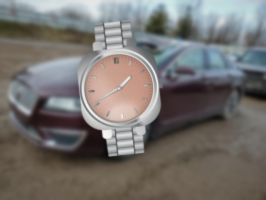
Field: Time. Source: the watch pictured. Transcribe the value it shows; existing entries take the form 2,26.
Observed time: 1,41
